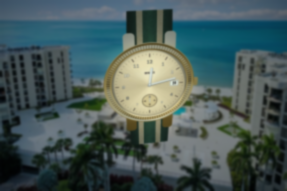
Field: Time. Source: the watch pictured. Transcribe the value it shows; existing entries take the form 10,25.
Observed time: 12,13
